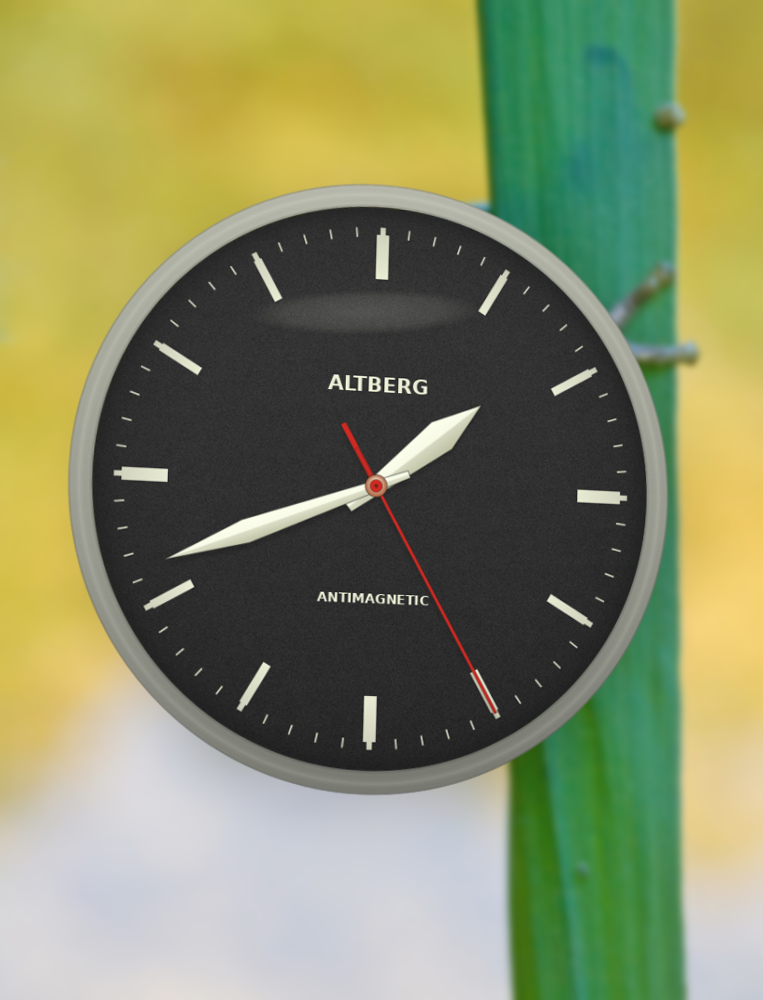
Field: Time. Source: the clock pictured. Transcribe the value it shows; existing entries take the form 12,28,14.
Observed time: 1,41,25
